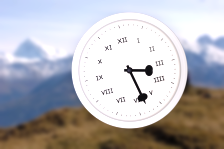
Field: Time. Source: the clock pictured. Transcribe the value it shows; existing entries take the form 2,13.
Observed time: 3,28
